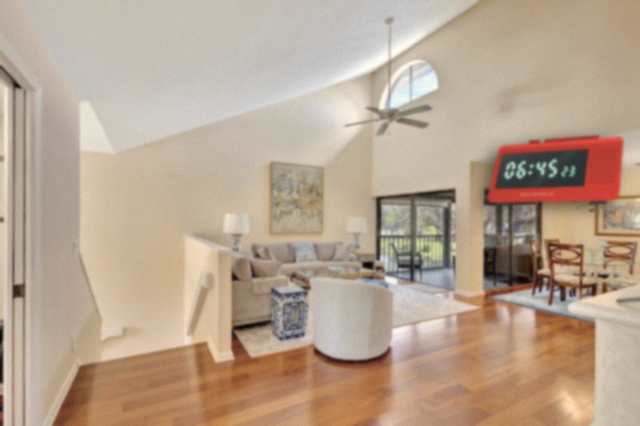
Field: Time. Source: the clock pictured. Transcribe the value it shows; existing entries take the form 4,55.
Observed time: 6,45
